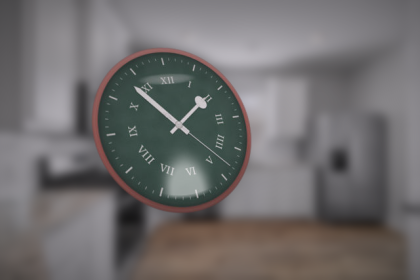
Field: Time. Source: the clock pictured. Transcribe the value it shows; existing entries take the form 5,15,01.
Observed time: 1,53,23
